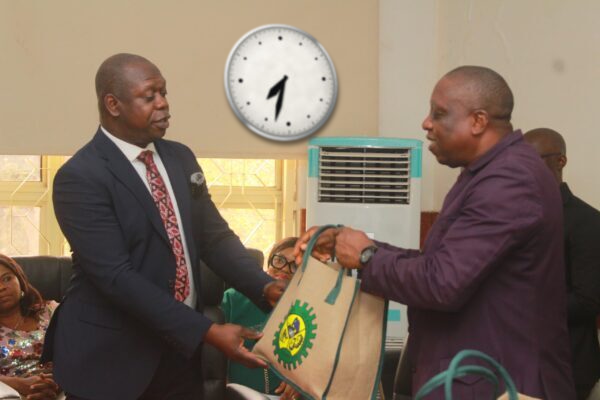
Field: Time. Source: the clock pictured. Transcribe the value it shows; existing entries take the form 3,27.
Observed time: 7,33
